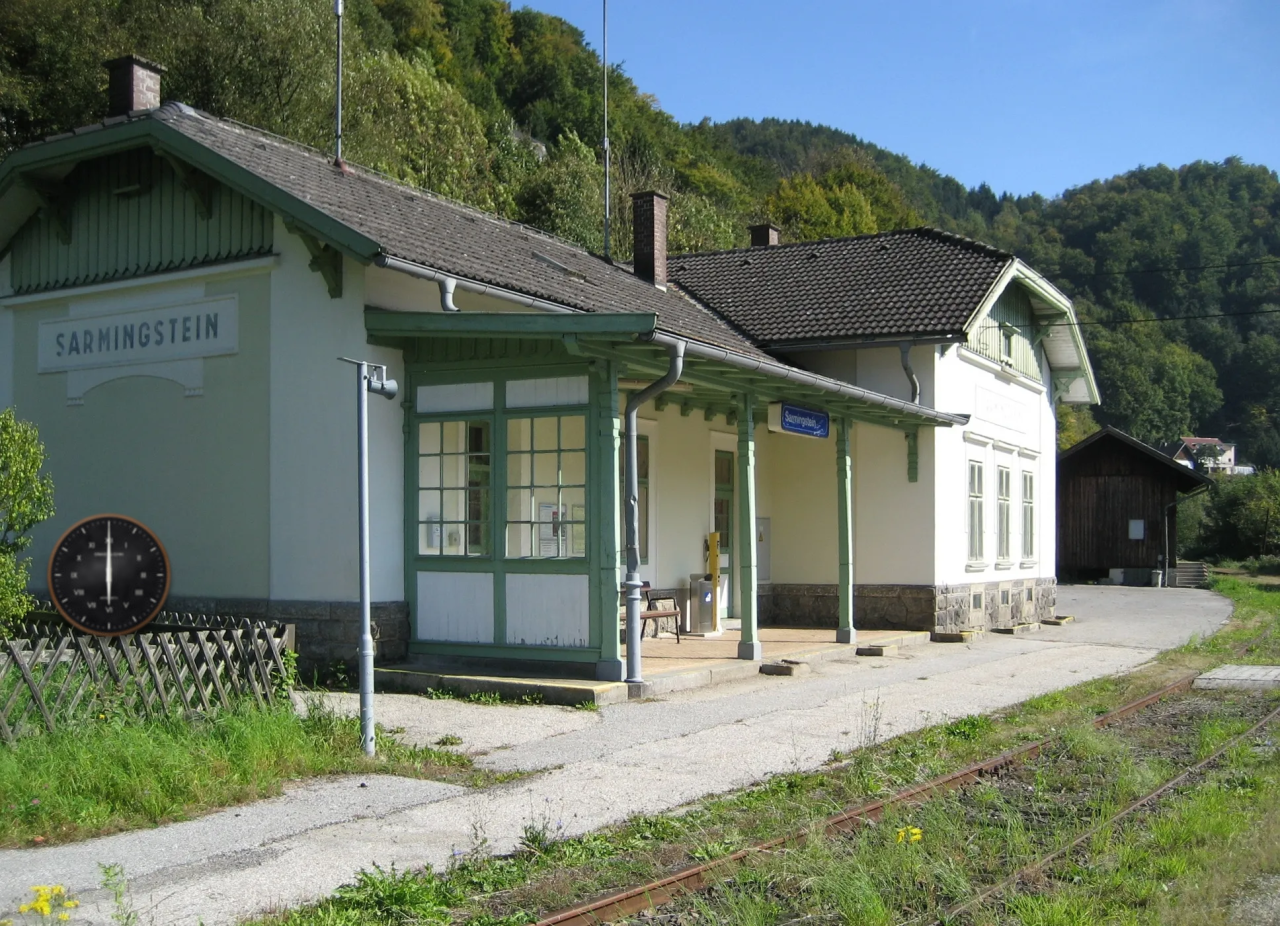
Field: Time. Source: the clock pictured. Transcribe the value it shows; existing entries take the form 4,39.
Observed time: 6,00
